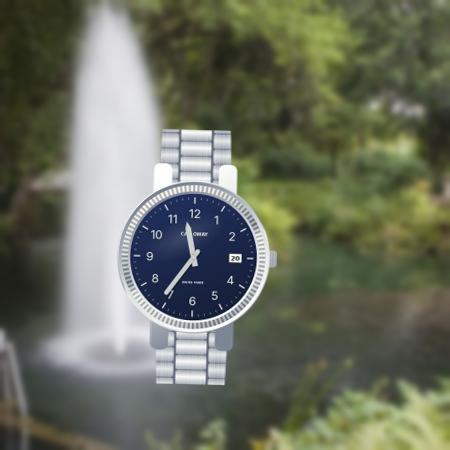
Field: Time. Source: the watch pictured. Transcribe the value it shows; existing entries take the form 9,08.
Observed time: 11,36
